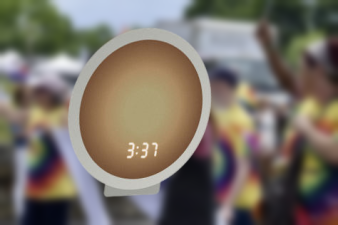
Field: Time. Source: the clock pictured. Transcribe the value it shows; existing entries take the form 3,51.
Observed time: 3,37
